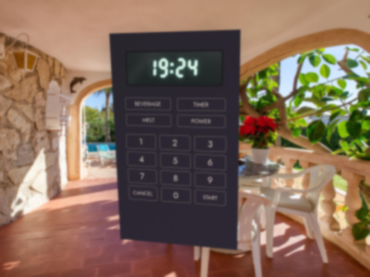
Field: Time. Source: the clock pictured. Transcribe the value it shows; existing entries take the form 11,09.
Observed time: 19,24
